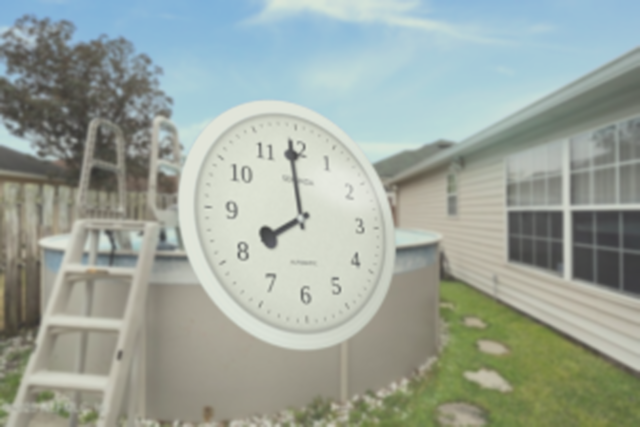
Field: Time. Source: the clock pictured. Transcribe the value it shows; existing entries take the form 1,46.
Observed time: 7,59
